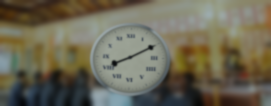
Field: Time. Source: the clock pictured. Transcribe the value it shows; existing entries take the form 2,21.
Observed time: 8,10
